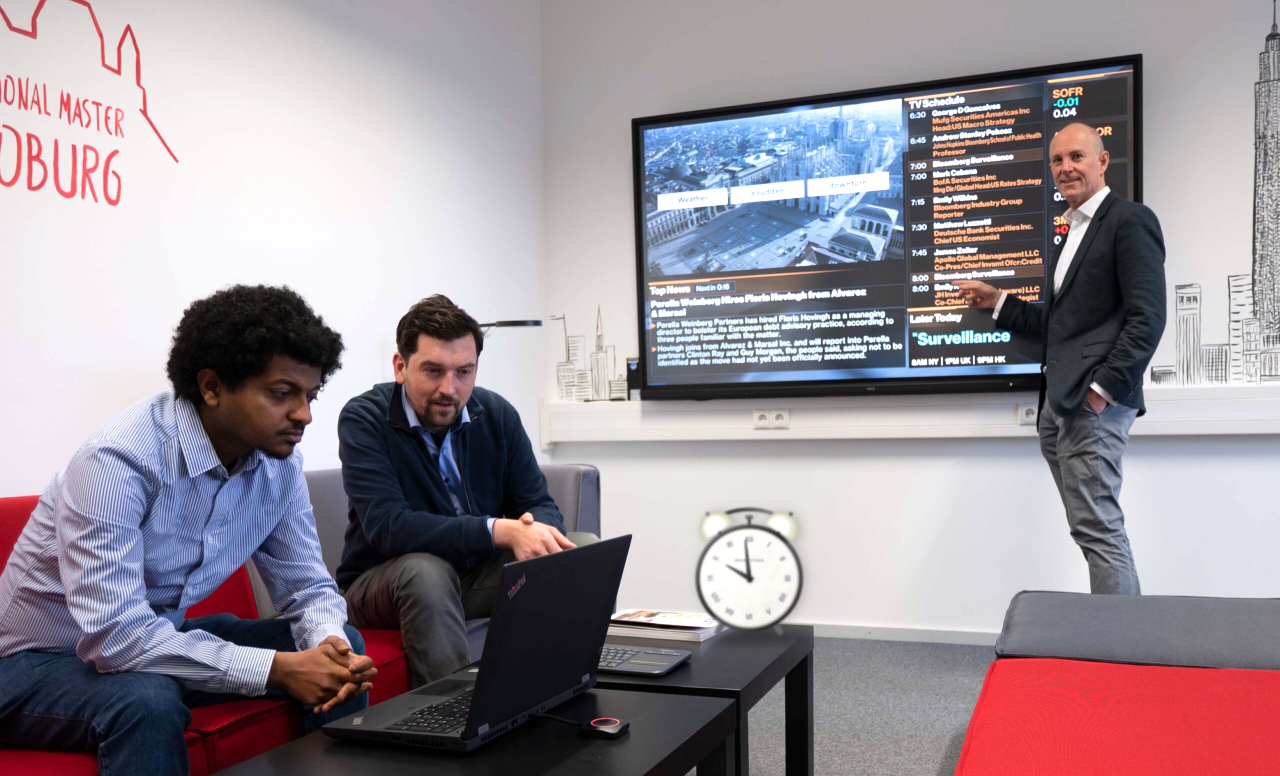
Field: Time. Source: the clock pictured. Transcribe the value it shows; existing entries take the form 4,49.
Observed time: 9,59
